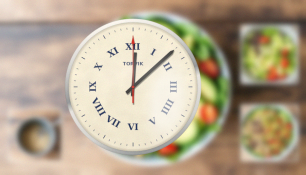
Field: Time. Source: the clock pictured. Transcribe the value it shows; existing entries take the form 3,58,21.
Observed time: 12,08,00
